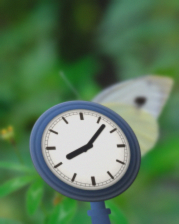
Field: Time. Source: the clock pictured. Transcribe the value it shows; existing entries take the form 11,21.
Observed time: 8,07
